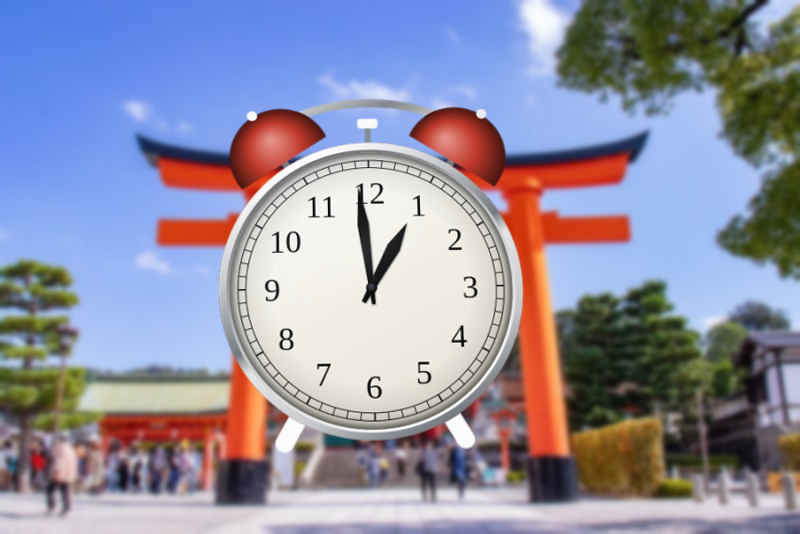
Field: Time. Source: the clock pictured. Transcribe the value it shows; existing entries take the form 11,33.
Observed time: 12,59
